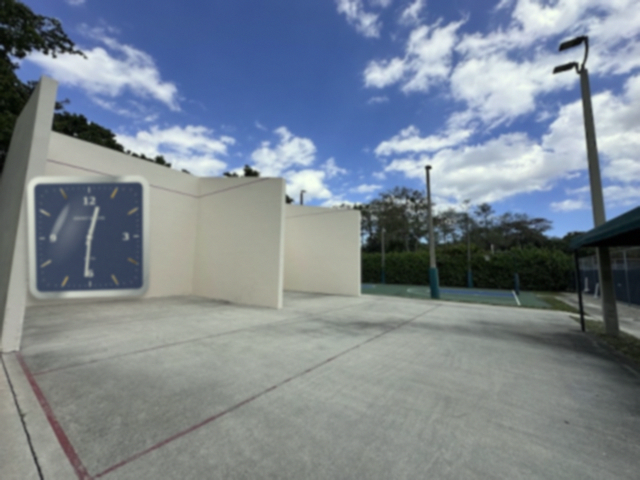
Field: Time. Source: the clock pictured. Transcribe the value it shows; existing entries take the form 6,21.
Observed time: 12,31
